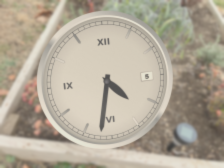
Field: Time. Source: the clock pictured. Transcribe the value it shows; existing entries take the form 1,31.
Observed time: 4,32
